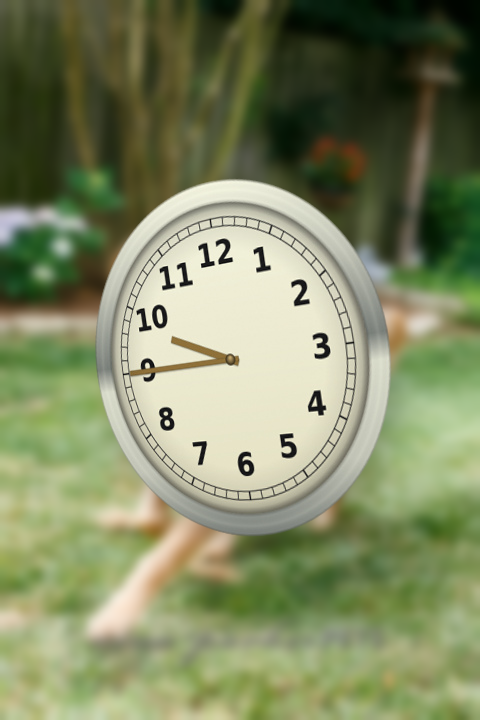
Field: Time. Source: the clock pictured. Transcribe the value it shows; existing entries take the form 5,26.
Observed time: 9,45
